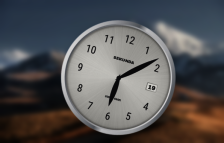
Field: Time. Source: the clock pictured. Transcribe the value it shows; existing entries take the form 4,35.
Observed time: 6,08
